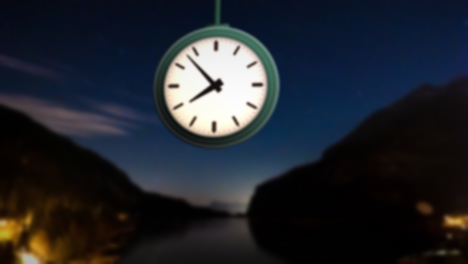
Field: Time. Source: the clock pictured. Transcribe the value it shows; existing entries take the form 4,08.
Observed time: 7,53
